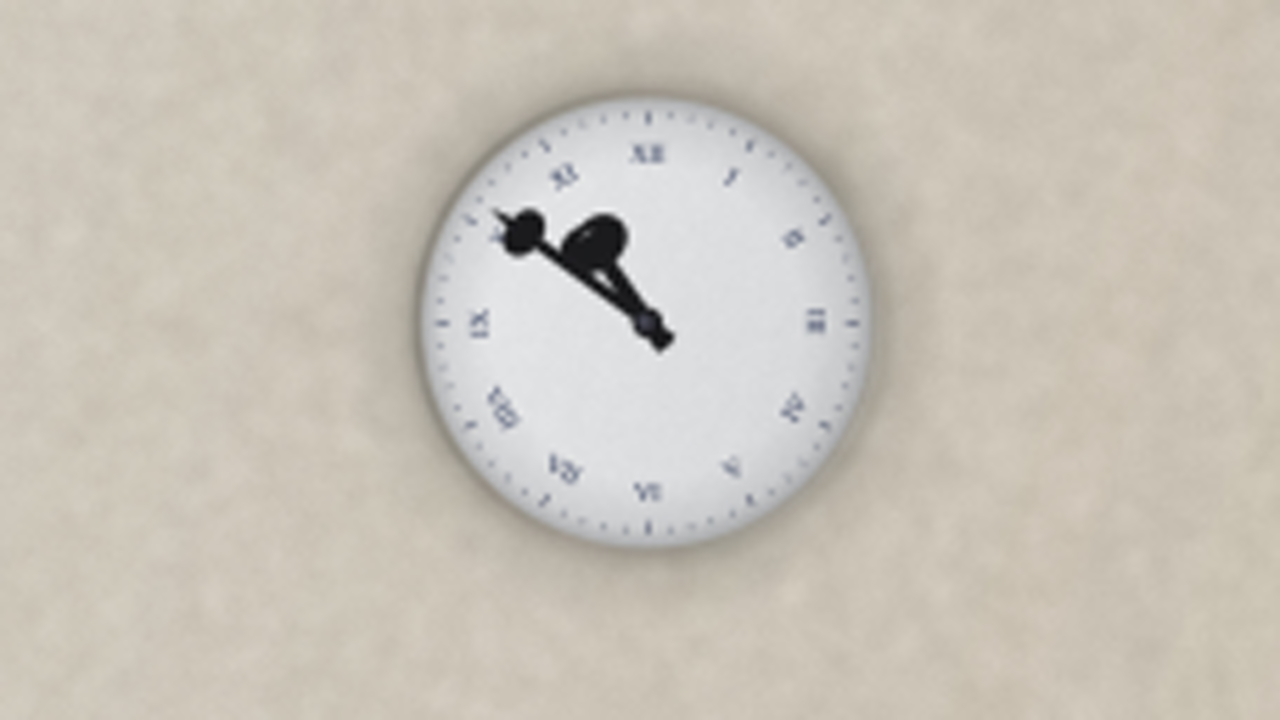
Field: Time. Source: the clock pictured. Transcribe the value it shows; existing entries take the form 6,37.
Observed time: 10,51
